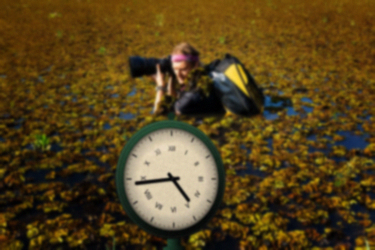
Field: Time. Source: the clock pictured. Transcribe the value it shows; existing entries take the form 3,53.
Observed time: 4,44
